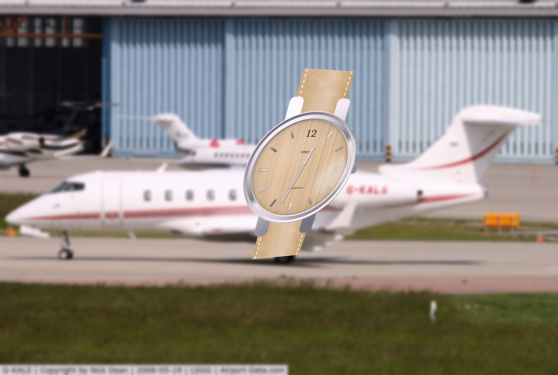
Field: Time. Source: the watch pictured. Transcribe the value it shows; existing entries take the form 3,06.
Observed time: 12,33
